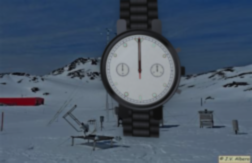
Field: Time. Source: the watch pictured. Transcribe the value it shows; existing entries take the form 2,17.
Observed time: 12,00
